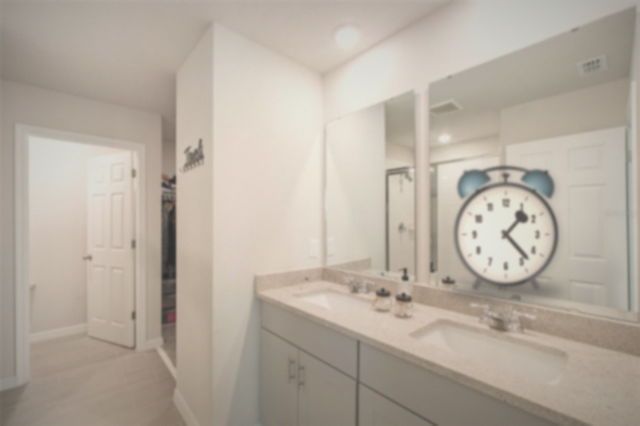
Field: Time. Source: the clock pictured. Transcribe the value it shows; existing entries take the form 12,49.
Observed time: 1,23
